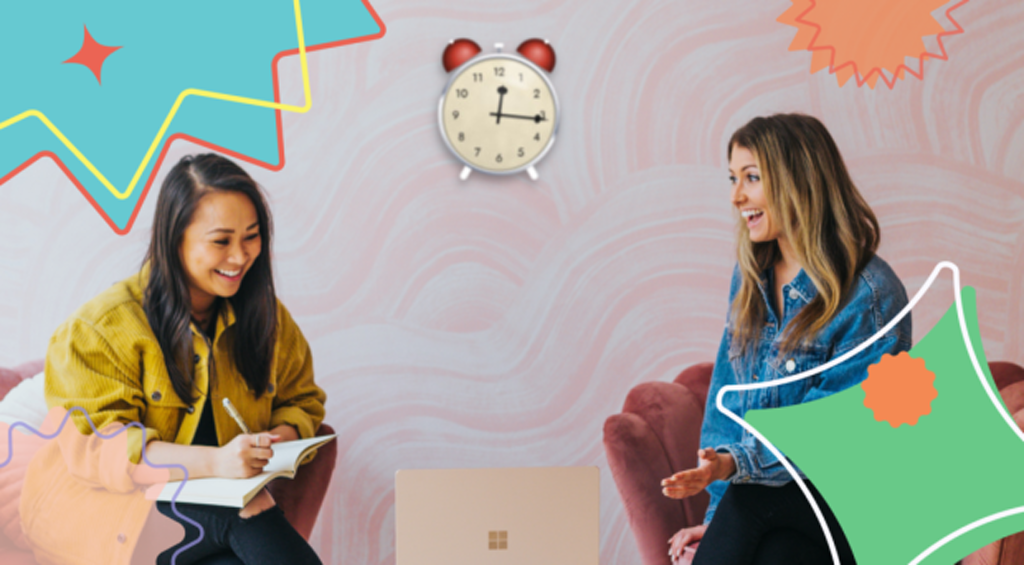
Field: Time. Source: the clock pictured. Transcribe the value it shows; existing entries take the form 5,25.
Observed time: 12,16
